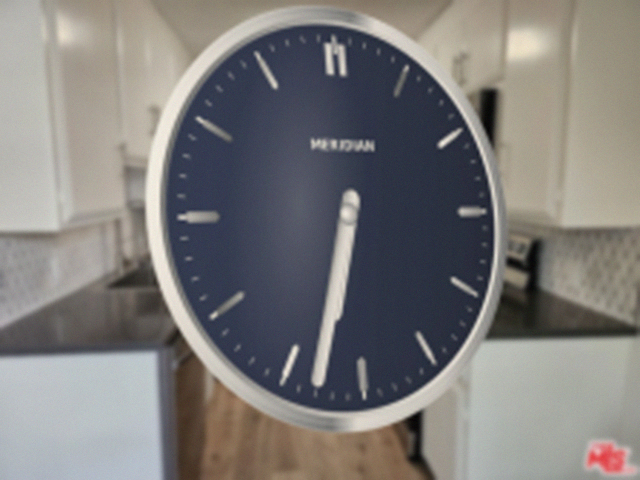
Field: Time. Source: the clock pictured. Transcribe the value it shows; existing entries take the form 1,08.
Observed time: 6,33
